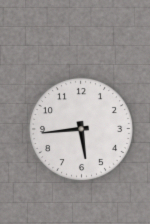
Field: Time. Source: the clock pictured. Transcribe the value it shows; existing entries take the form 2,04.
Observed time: 5,44
